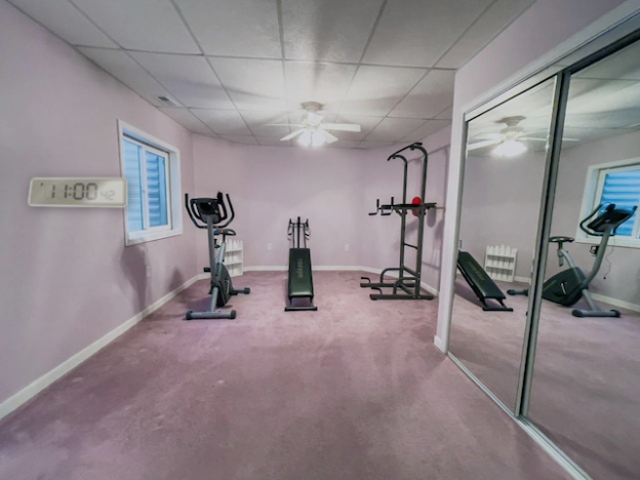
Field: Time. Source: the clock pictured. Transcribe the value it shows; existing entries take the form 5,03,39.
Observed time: 11,00,42
